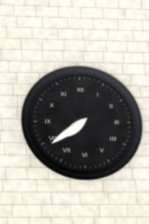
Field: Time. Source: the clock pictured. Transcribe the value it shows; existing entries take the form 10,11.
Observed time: 7,39
